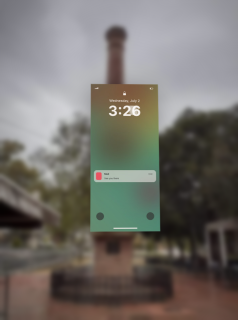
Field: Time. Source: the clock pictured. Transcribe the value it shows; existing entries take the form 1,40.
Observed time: 3,26
